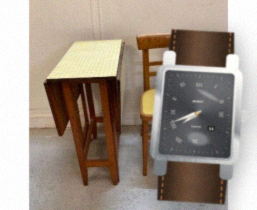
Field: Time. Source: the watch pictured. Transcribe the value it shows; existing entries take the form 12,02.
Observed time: 7,41
